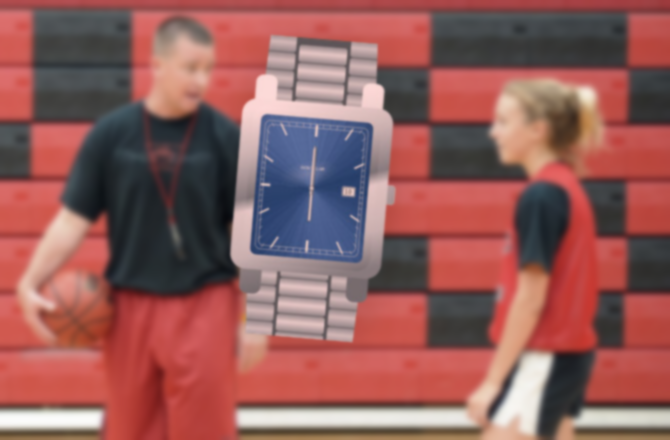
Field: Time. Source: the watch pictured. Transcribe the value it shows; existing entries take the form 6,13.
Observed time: 6,00
